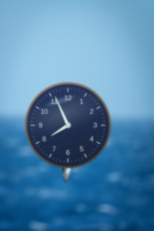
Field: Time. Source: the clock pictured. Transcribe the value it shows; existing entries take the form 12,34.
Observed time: 7,56
